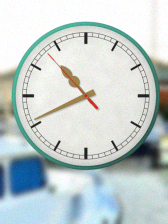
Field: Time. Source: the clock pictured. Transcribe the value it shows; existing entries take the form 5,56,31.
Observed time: 10,40,53
